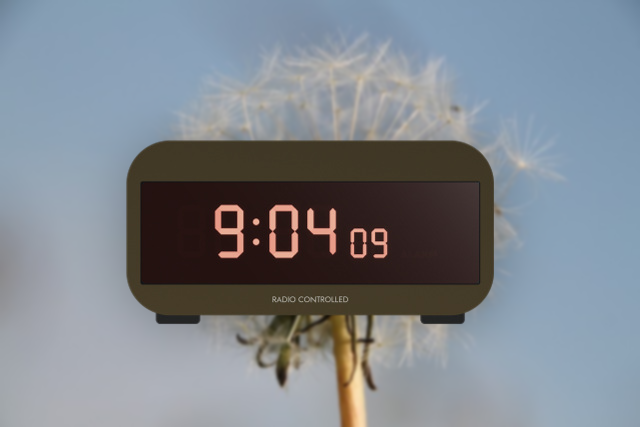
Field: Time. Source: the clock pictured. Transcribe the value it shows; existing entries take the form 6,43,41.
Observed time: 9,04,09
